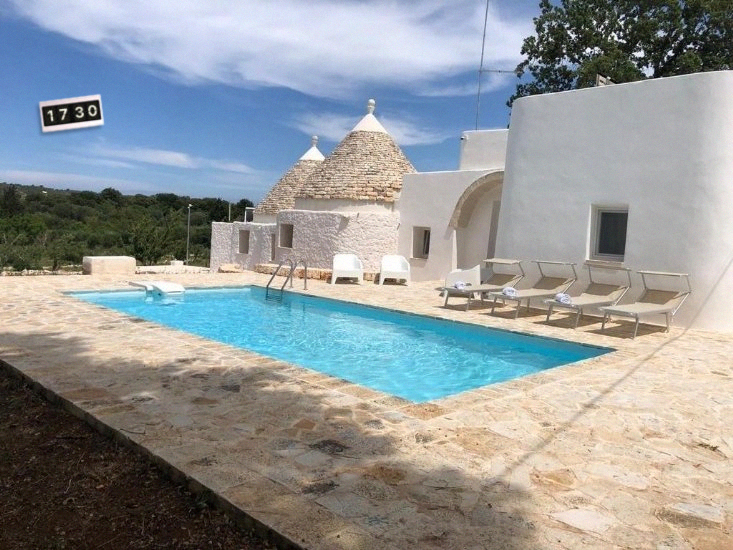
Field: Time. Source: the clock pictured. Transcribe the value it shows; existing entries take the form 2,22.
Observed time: 17,30
